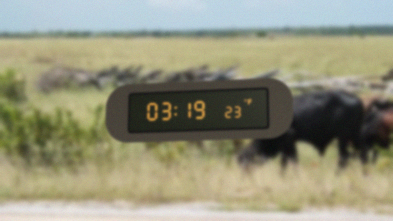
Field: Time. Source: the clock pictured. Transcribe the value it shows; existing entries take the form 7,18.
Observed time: 3,19
